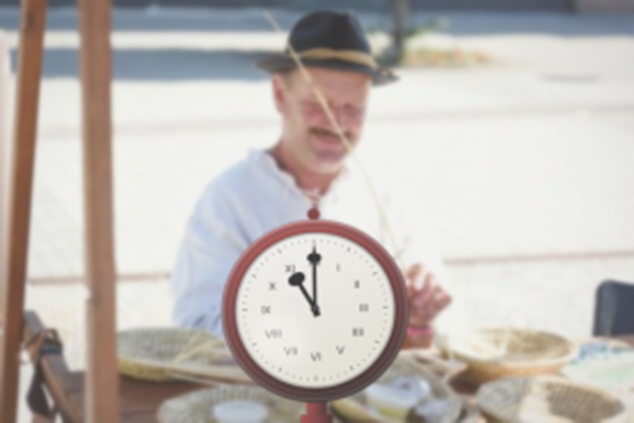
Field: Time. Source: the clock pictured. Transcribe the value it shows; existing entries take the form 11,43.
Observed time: 11,00
